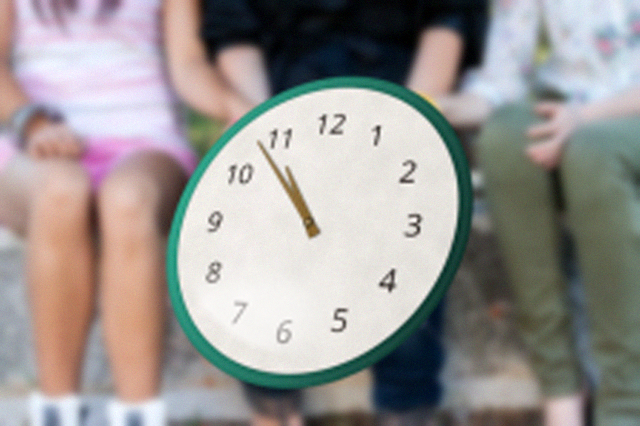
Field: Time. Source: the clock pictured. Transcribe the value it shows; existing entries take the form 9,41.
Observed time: 10,53
